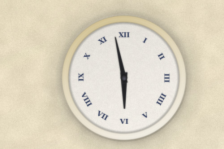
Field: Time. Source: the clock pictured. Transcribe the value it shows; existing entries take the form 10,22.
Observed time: 5,58
